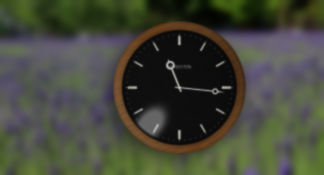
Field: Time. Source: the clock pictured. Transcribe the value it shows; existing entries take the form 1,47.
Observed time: 11,16
